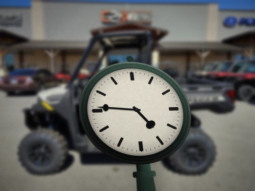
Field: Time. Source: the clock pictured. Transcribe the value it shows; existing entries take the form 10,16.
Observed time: 4,46
